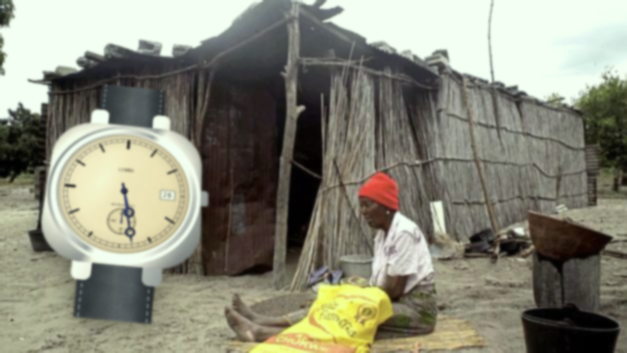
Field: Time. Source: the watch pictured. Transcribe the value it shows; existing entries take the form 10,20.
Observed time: 5,28
